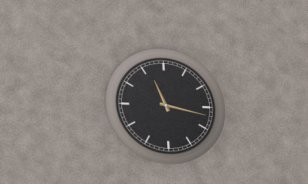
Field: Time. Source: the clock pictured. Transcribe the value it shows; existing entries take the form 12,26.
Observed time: 11,17
